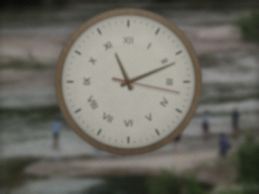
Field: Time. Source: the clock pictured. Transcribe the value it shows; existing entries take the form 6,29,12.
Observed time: 11,11,17
